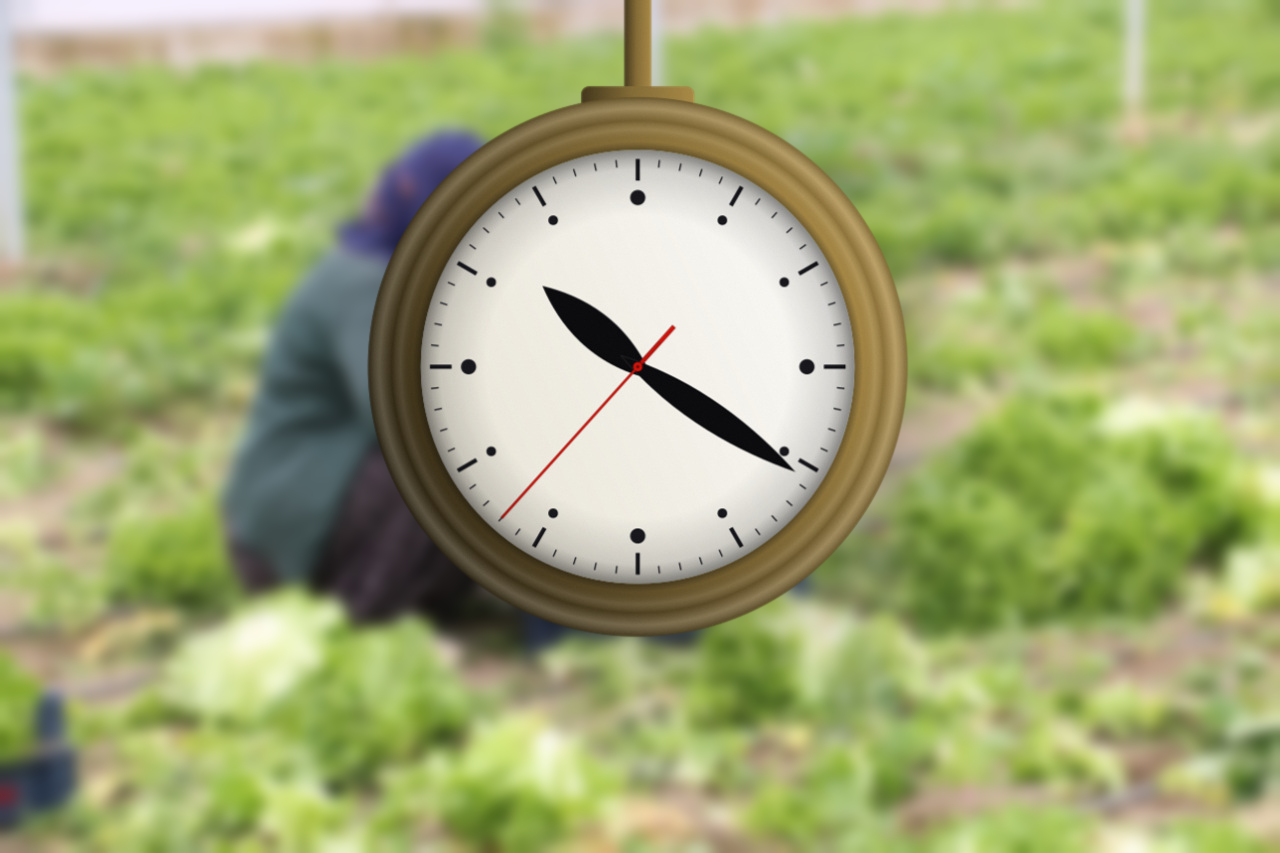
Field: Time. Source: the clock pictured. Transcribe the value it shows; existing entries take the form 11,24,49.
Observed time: 10,20,37
